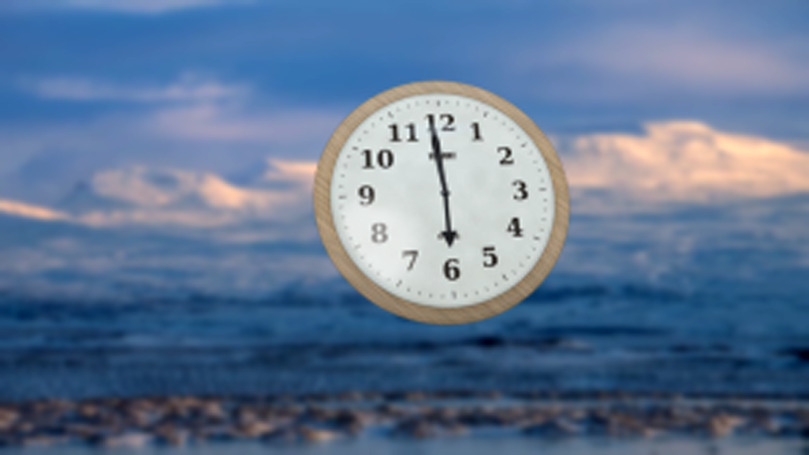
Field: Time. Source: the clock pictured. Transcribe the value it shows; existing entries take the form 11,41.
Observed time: 5,59
